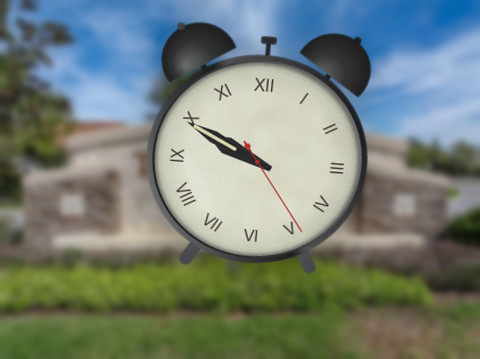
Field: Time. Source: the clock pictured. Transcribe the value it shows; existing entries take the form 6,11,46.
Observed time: 9,49,24
